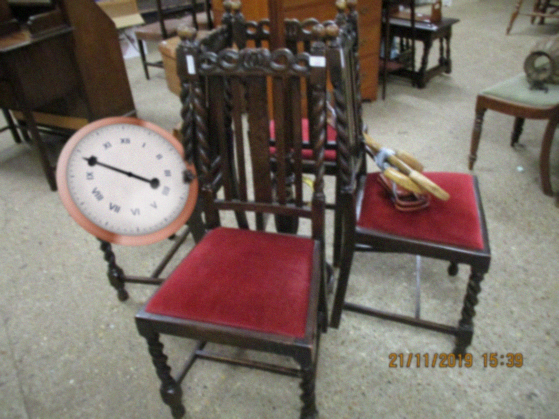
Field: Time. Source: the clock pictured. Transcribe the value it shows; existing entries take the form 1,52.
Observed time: 3,49
